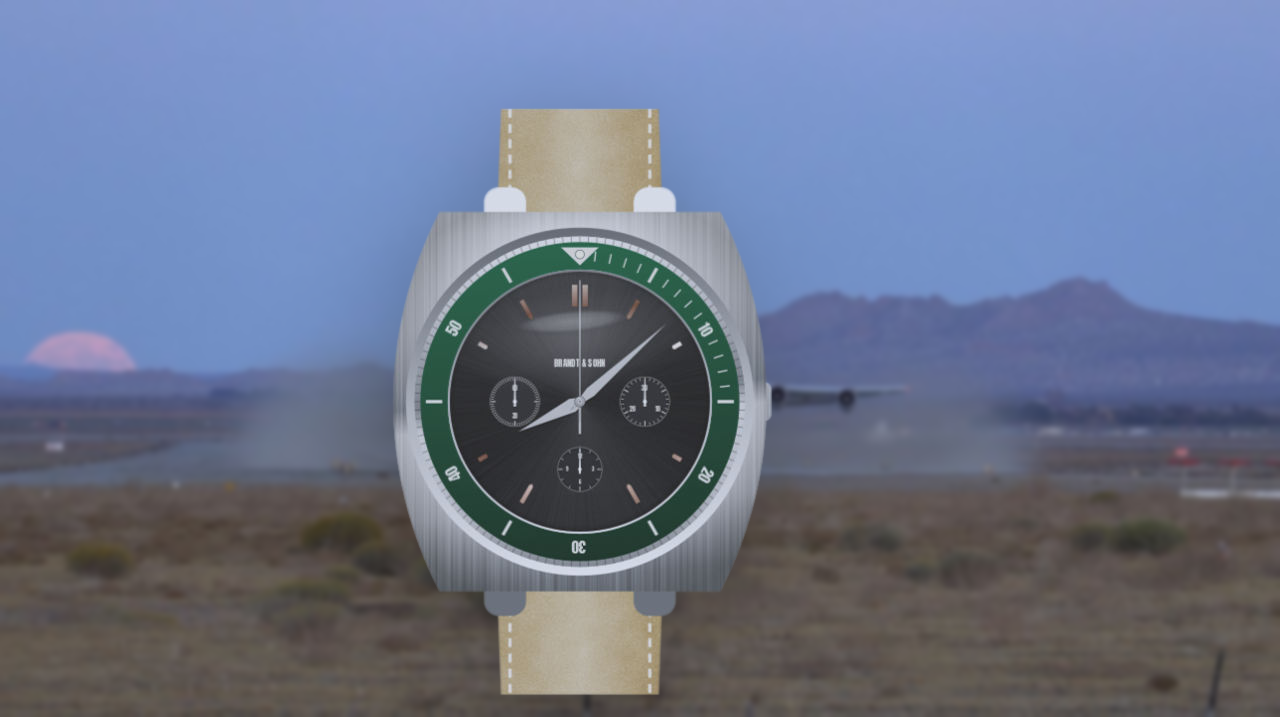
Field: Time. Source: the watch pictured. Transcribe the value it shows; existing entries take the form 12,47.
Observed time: 8,08
